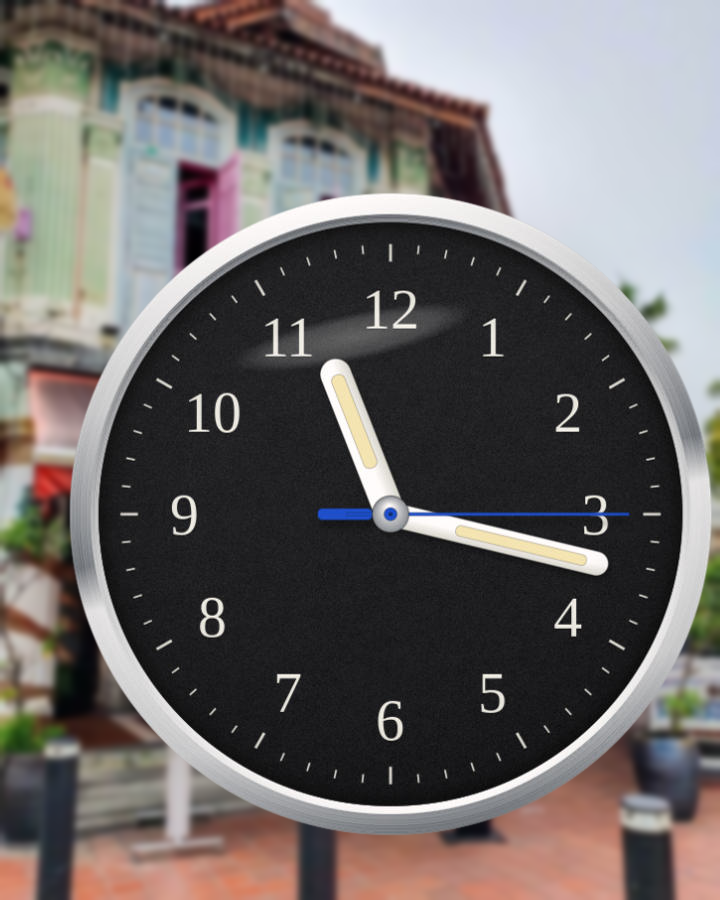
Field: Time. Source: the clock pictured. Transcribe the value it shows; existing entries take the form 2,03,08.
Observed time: 11,17,15
